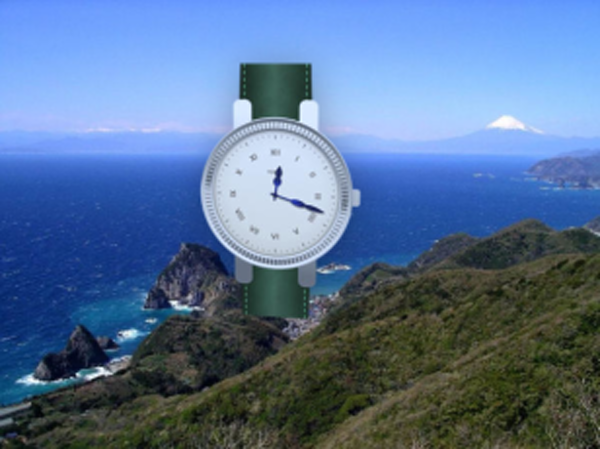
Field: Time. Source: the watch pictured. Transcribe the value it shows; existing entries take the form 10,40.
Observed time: 12,18
